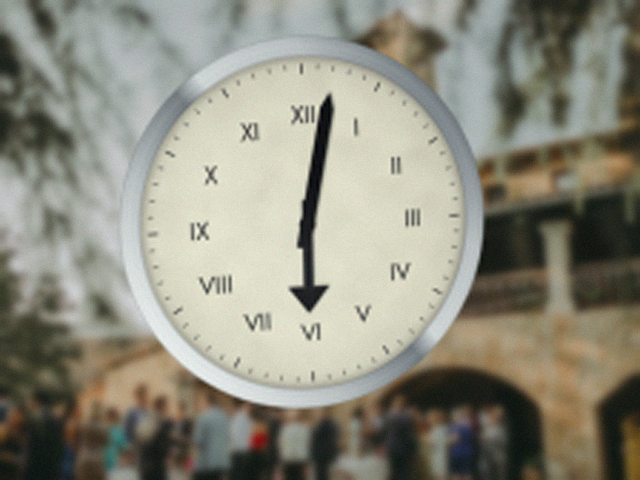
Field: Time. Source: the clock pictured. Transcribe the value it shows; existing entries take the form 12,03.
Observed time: 6,02
